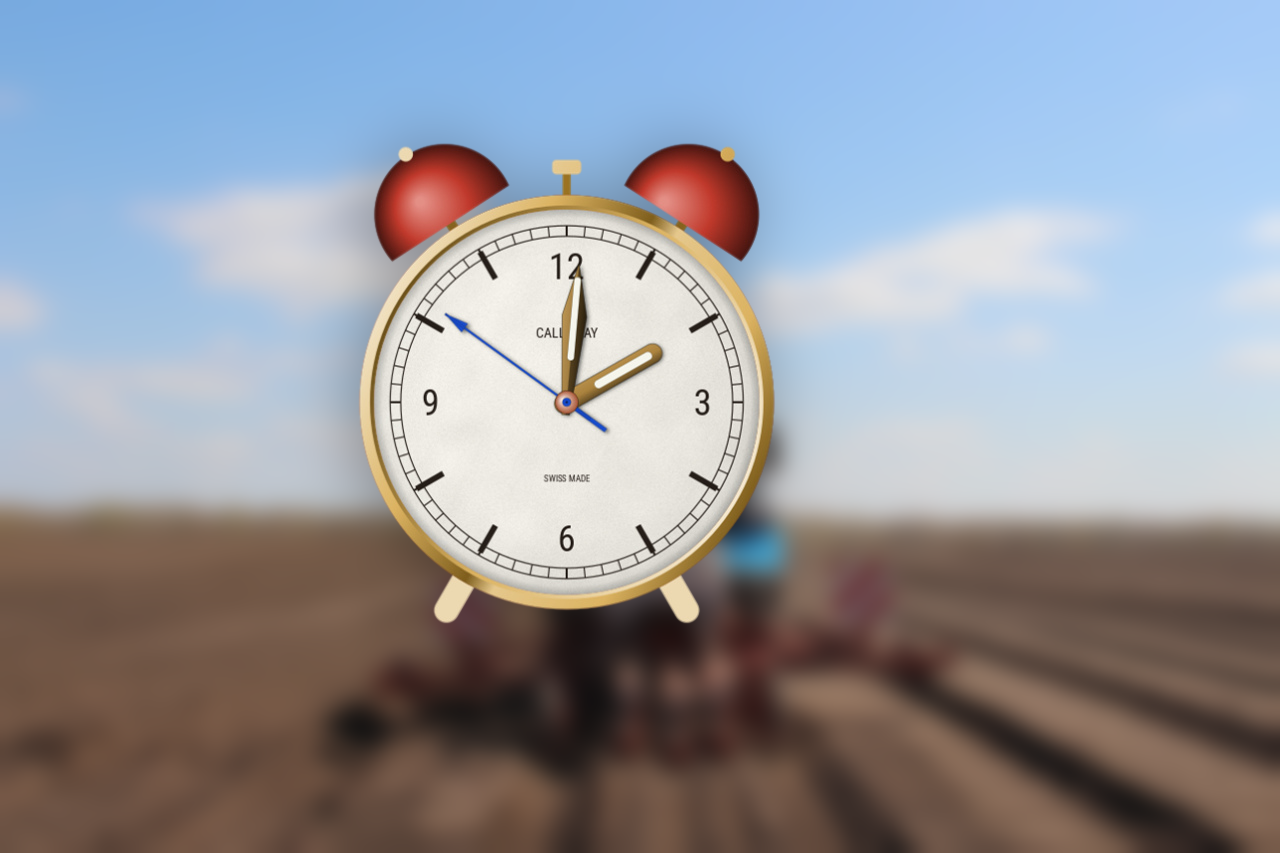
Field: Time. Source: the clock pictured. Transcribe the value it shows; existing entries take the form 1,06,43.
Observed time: 2,00,51
